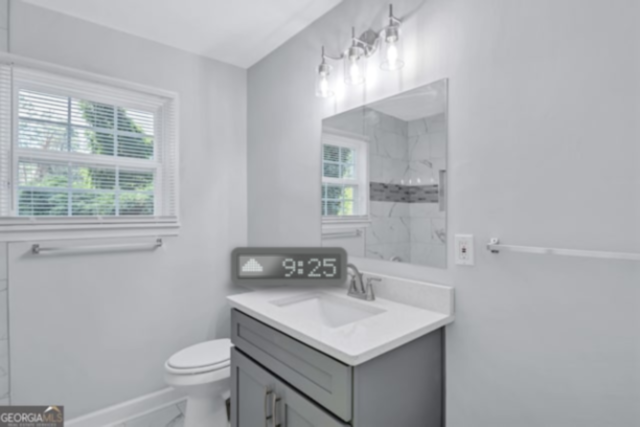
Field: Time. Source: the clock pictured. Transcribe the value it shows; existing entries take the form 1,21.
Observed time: 9,25
